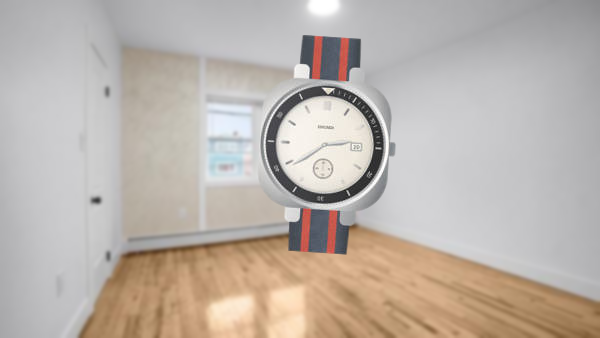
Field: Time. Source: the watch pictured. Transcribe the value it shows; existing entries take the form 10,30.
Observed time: 2,39
